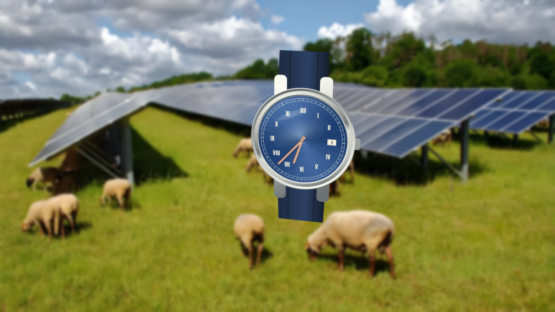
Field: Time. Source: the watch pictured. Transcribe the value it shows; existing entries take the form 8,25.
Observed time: 6,37
